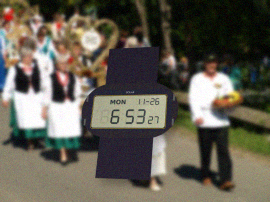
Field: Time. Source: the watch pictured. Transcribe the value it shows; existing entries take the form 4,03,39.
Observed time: 6,53,27
